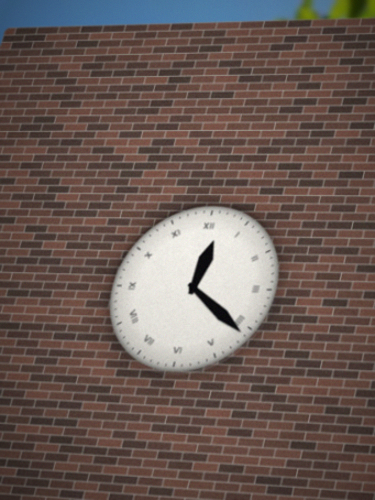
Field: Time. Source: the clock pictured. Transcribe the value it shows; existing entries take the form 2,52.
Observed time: 12,21
